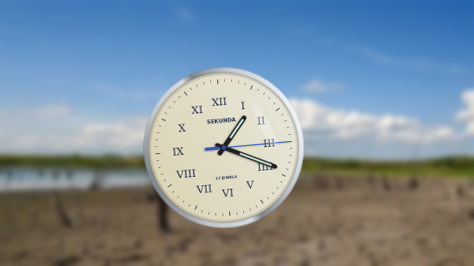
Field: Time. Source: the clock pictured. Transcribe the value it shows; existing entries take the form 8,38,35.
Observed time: 1,19,15
